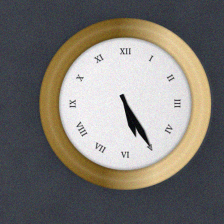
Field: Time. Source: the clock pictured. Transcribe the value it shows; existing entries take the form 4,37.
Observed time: 5,25
